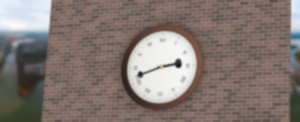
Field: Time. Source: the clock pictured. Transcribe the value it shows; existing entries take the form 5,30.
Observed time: 2,42
